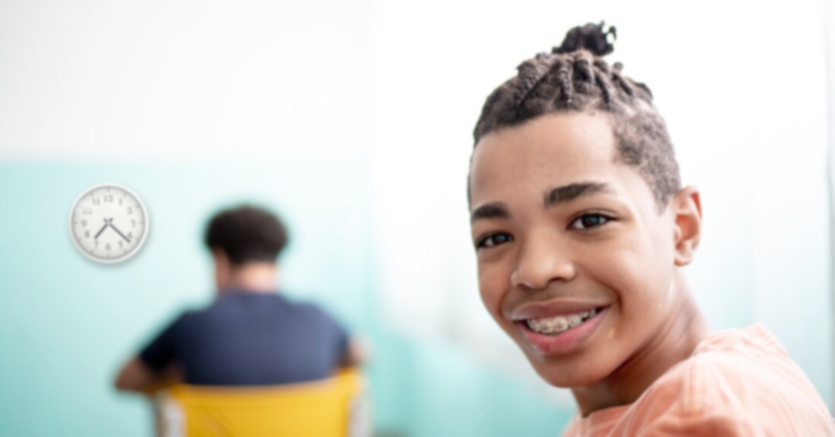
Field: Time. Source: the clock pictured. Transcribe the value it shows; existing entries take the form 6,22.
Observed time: 7,22
